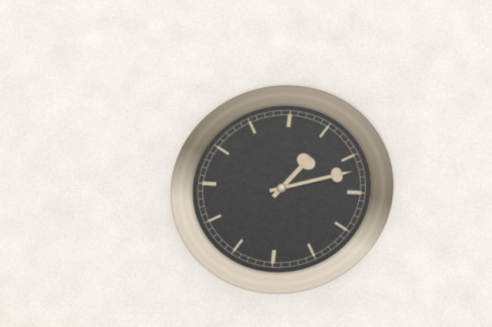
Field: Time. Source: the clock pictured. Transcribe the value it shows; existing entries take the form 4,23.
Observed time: 1,12
